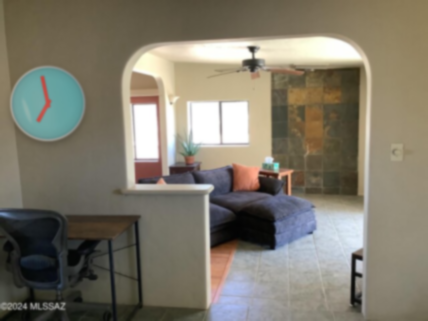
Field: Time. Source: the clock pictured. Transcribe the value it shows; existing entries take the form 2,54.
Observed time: 6,58
